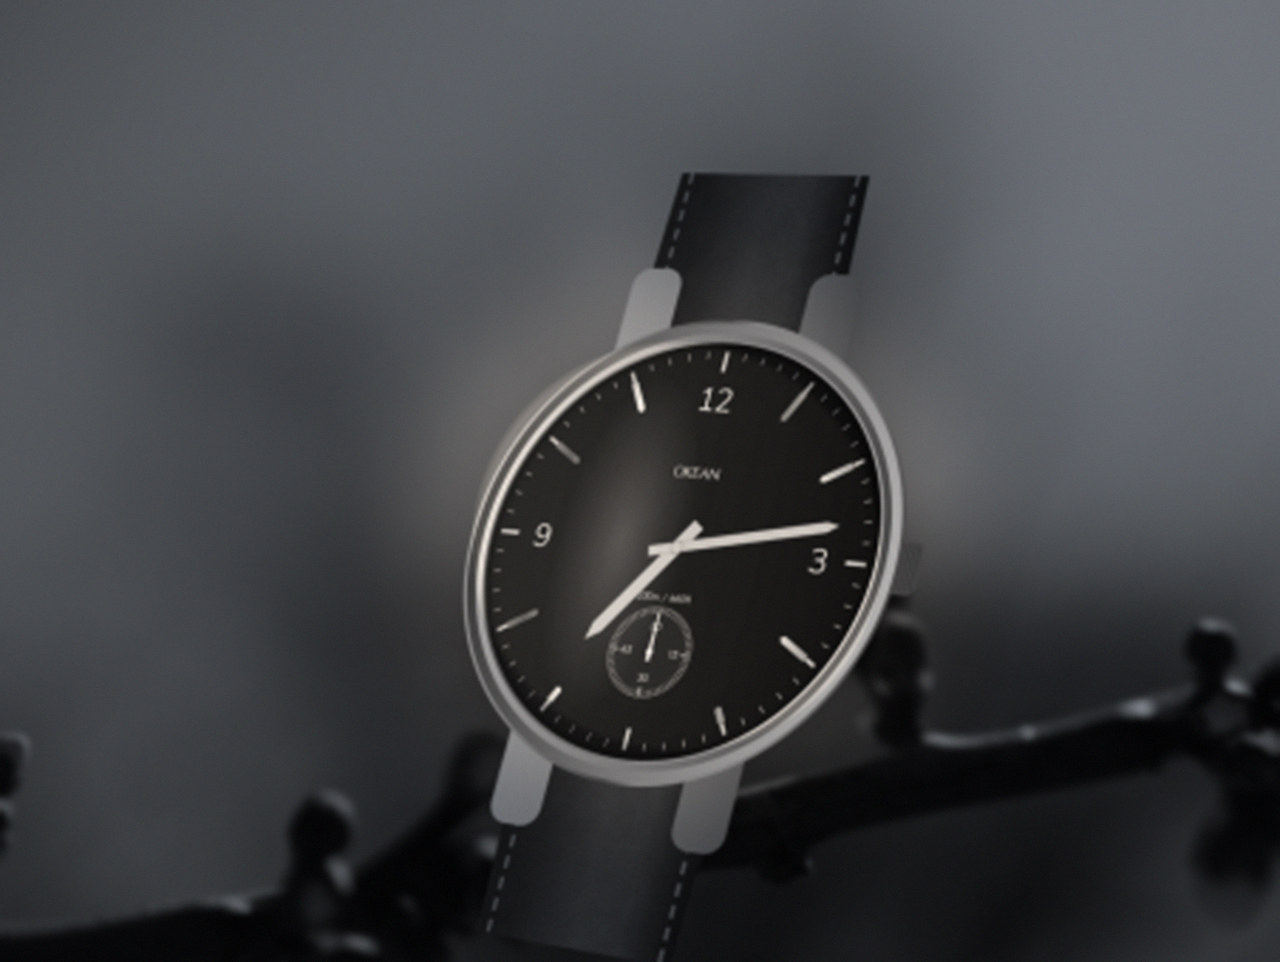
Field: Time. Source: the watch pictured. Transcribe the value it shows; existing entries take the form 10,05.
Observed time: 7,13
